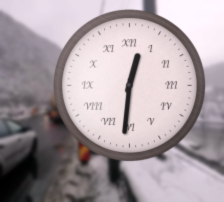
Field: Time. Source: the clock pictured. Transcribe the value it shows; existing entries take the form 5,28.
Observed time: 12,31
